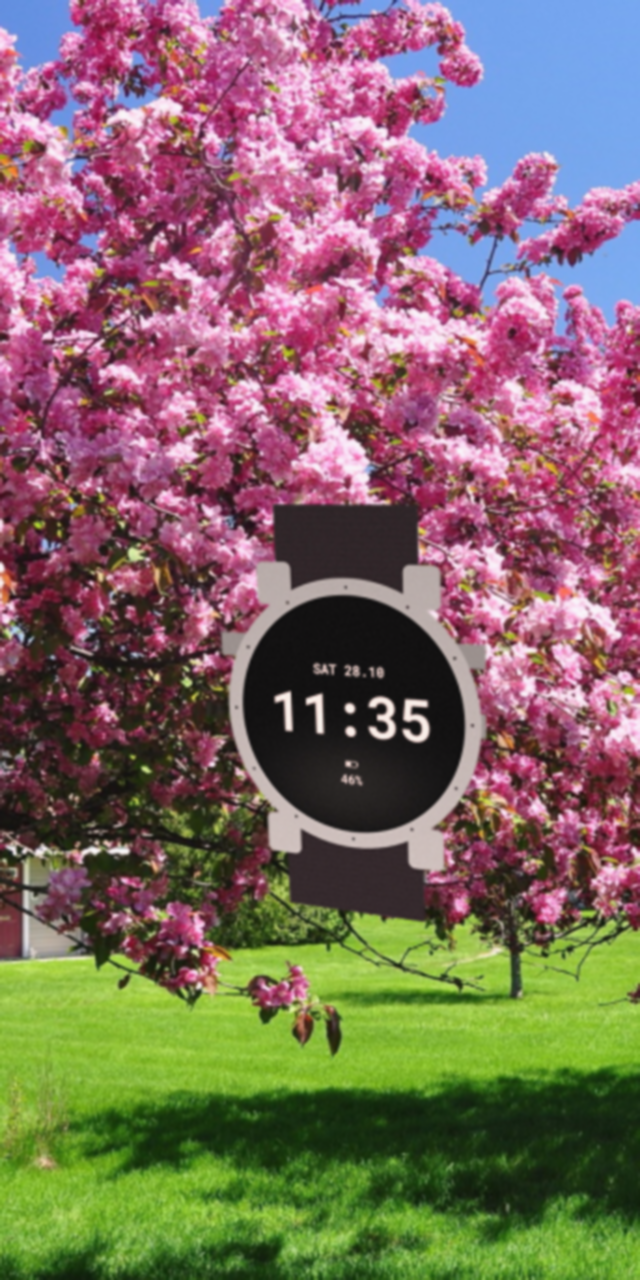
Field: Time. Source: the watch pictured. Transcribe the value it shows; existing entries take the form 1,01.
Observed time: 11,35
